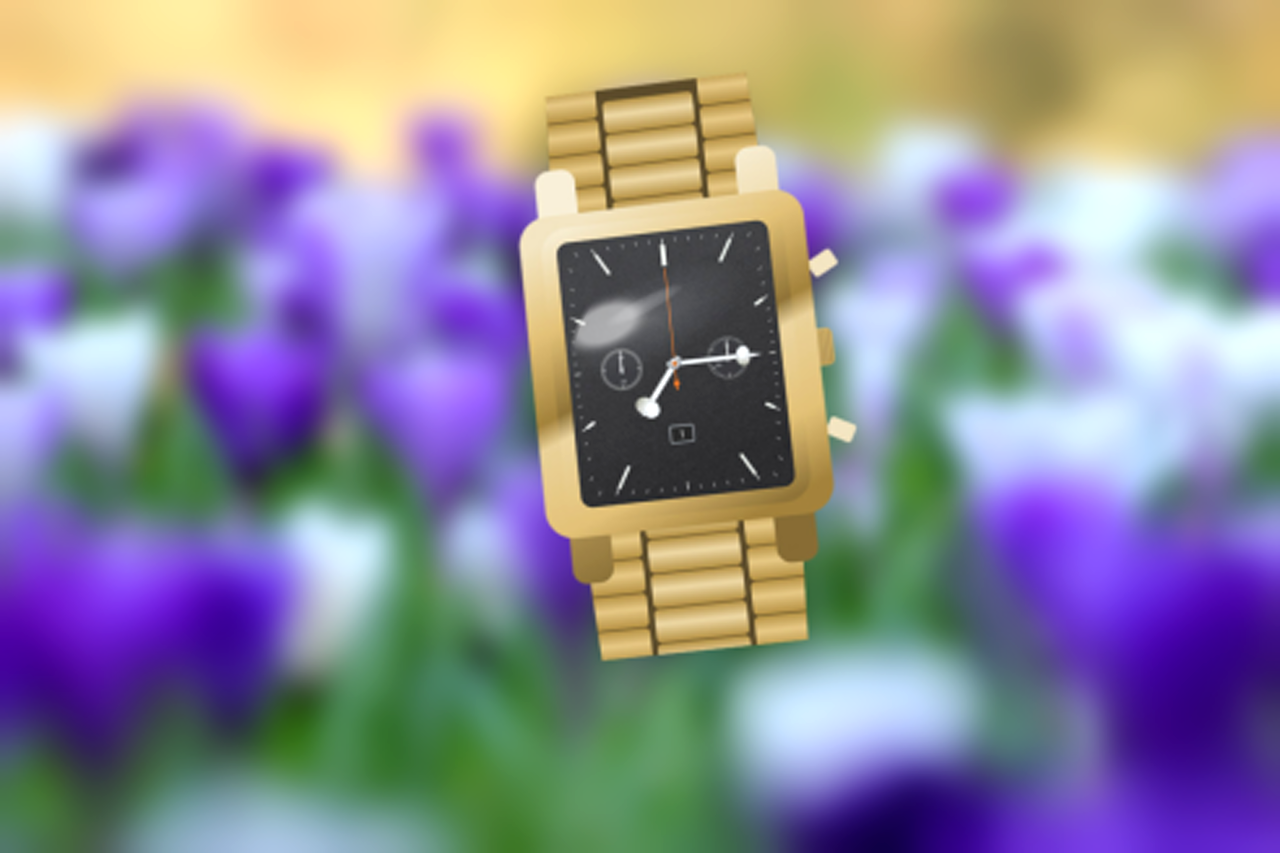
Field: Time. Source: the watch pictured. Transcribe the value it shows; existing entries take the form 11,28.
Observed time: 7,15
